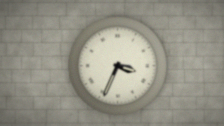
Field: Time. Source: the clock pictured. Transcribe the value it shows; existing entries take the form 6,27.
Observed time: 3,34
